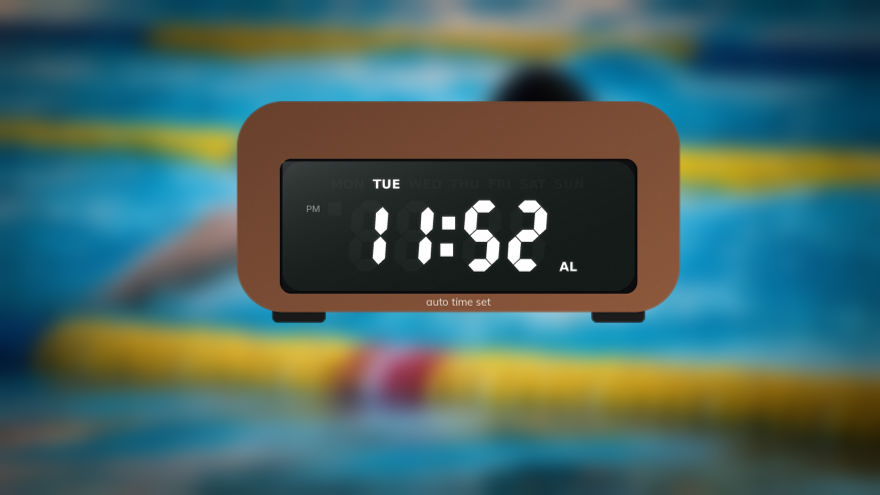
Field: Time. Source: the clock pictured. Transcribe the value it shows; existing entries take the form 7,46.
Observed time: 11,52
